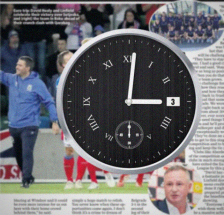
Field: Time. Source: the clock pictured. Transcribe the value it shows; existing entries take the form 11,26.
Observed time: 3,01
